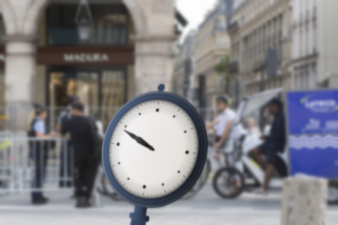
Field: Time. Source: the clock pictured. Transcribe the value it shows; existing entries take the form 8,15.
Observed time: 9,49
